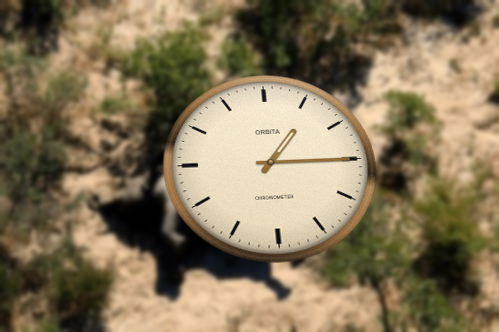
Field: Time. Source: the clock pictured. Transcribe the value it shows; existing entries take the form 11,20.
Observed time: 1,15
